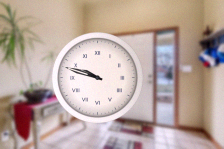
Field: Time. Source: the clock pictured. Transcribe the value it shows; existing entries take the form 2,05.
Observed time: 9,48
